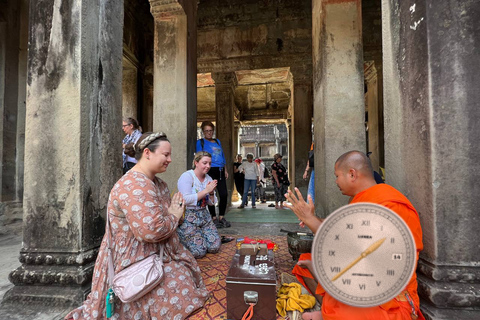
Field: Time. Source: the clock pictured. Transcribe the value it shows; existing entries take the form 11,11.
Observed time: 1,38
